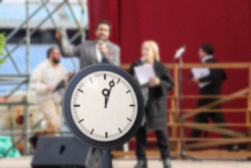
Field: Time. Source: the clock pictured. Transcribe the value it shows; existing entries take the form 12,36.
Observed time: 12,03
